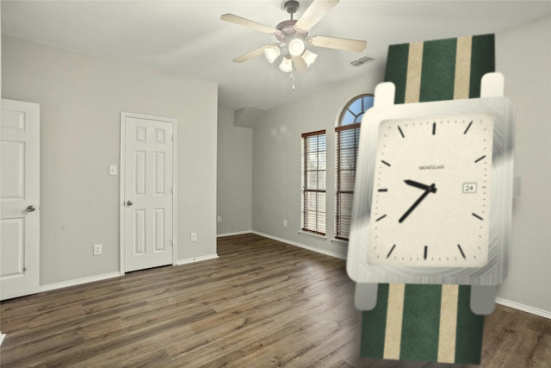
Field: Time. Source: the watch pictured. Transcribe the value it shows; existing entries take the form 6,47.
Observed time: 9,37
